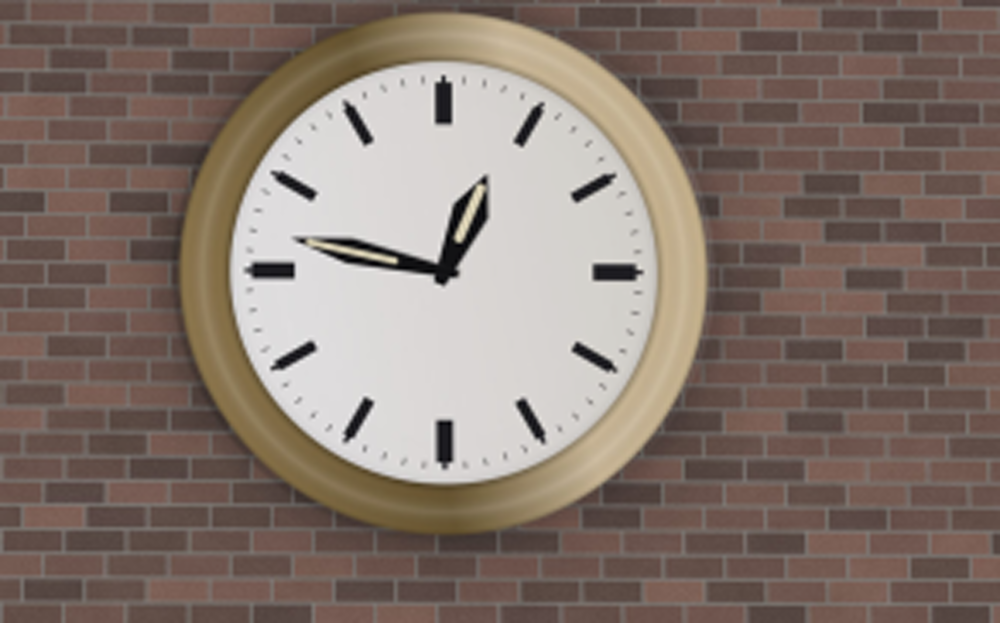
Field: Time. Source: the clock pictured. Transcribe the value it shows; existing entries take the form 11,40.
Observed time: 12,47
